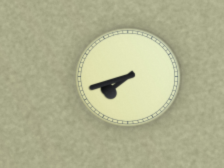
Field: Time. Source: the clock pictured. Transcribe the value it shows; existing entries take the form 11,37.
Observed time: 7,42
